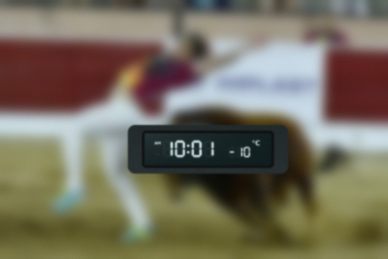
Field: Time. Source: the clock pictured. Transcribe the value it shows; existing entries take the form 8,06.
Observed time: 10,01
